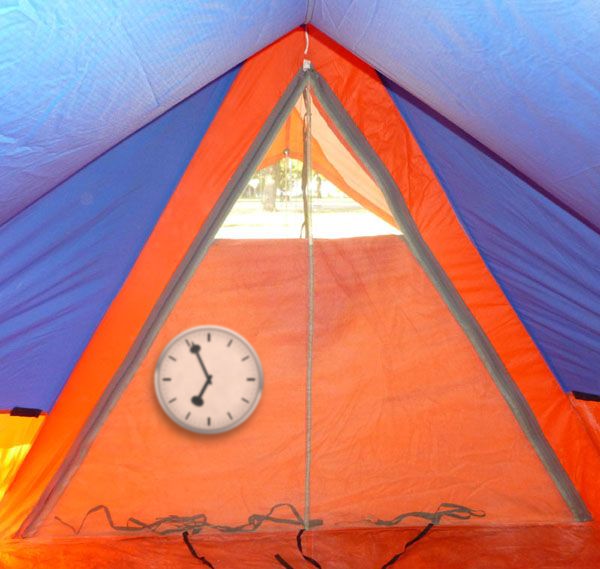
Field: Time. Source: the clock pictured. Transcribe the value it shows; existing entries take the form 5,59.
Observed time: 6,56
